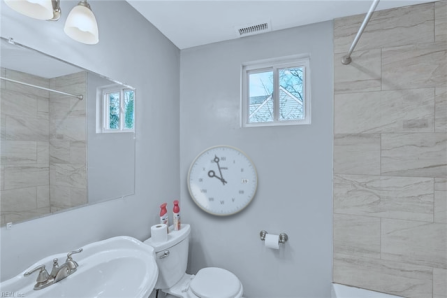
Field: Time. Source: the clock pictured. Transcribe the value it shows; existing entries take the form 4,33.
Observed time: 9,57
